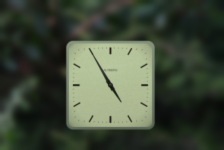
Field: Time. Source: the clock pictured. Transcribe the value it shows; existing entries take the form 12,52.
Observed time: 4,55
